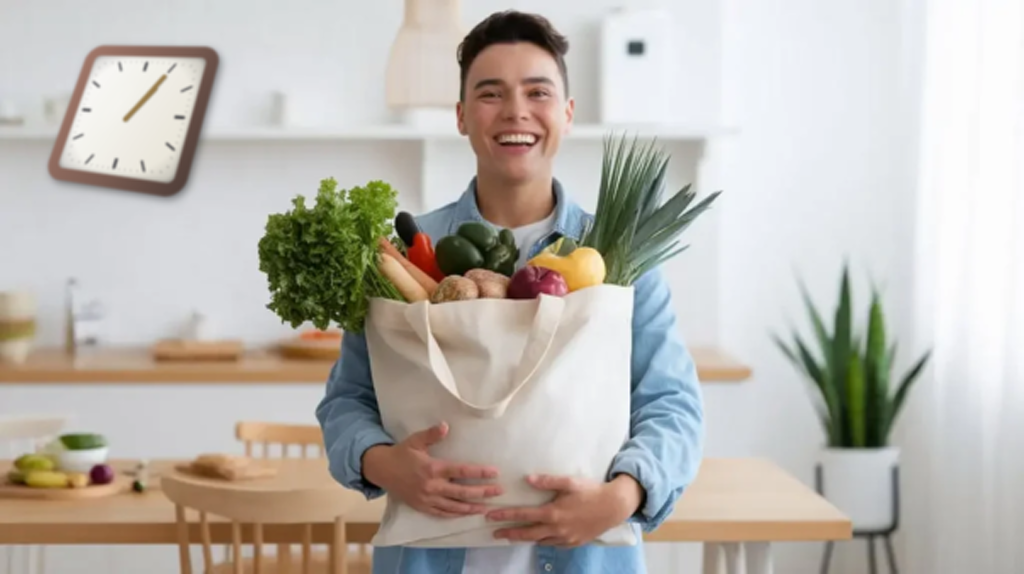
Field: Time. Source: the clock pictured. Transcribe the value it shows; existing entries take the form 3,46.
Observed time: 1,05
